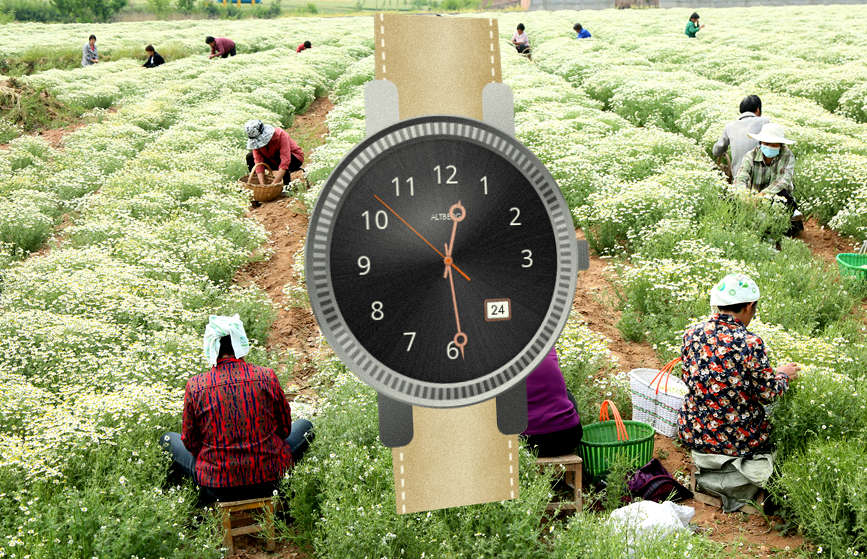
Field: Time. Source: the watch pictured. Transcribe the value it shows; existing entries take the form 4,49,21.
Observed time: 12,28,52
